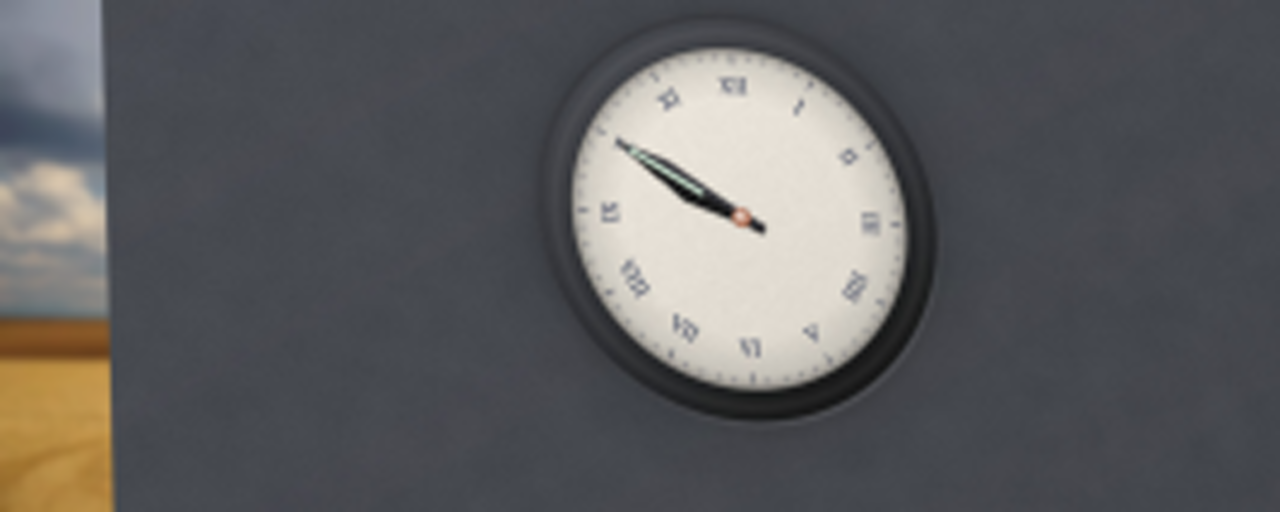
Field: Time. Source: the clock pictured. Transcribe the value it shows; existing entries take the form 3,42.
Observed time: 9,50
